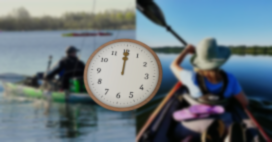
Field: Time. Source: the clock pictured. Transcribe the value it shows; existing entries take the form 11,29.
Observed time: 12,00
